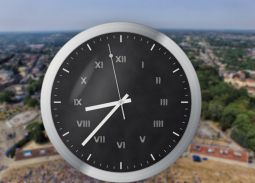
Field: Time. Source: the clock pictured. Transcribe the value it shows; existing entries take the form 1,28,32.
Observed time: 8,36,58
